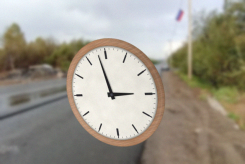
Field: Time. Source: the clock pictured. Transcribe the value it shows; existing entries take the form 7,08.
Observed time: 2,58
